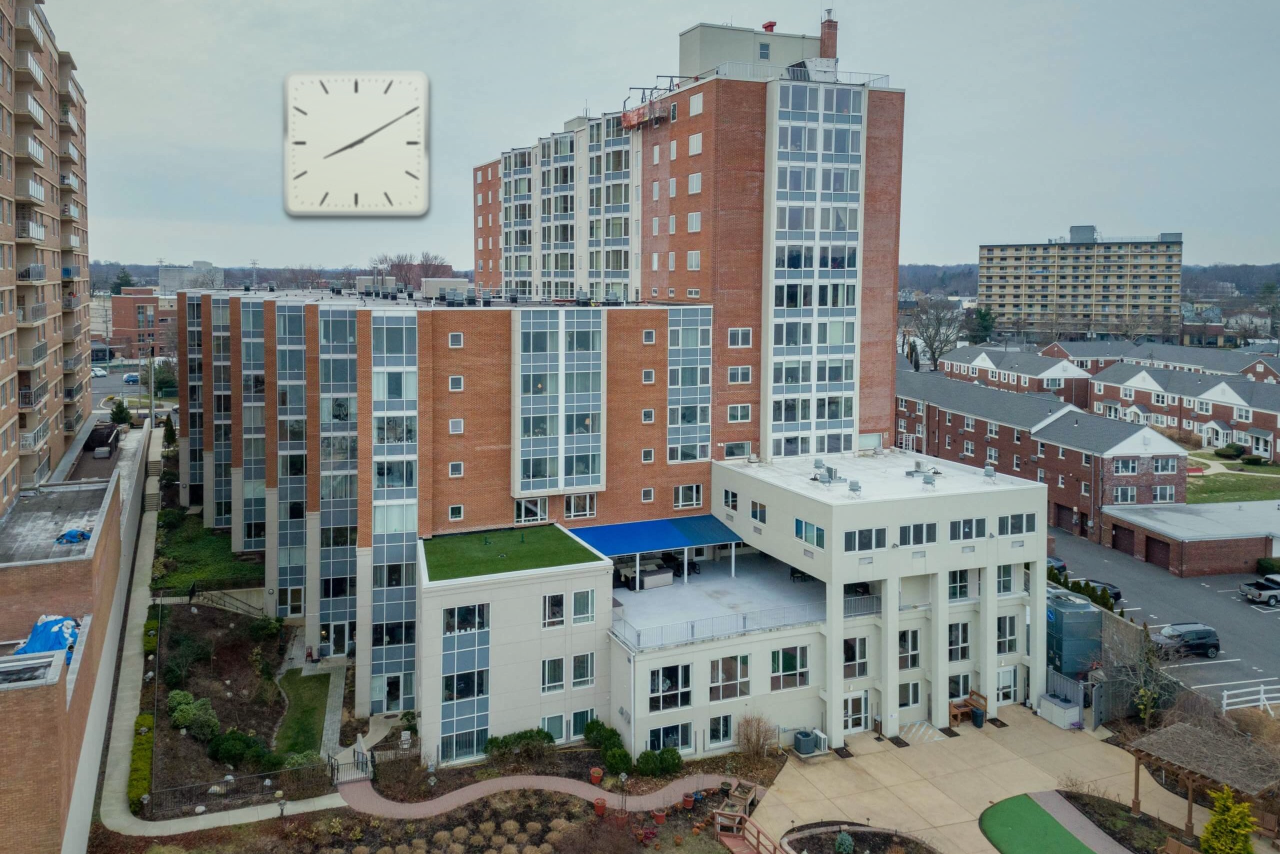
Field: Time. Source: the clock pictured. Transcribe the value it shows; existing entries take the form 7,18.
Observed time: 8,10
